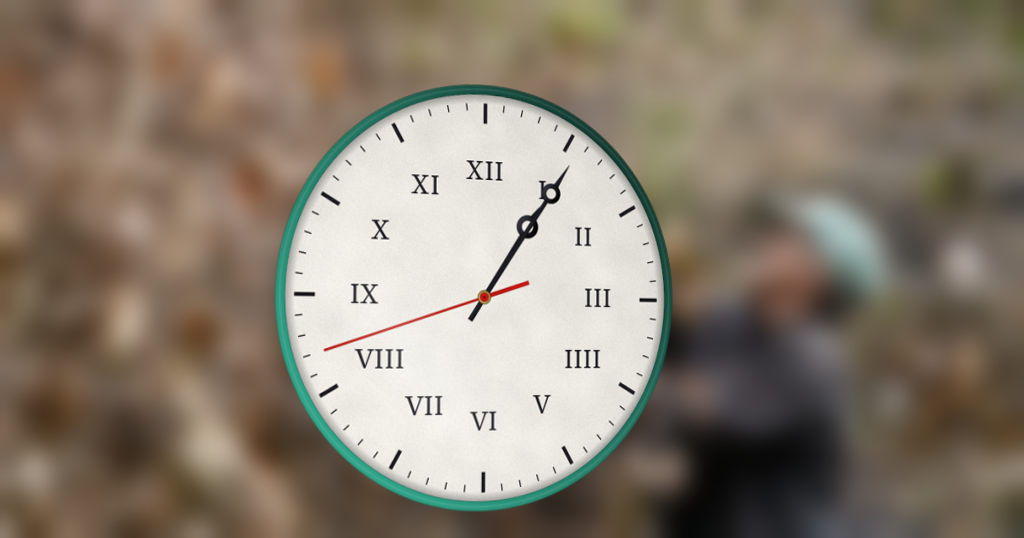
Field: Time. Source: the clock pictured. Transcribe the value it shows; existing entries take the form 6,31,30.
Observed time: 1,05,42
